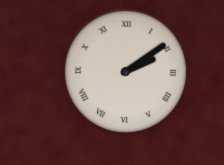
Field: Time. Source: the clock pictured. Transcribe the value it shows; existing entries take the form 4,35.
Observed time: 2,09
